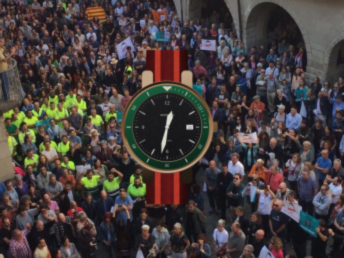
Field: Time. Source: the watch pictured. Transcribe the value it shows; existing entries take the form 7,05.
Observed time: 12,32
